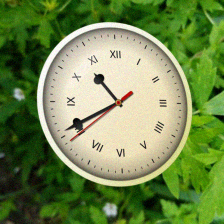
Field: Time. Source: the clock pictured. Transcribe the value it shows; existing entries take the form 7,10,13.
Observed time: 10,40,39
